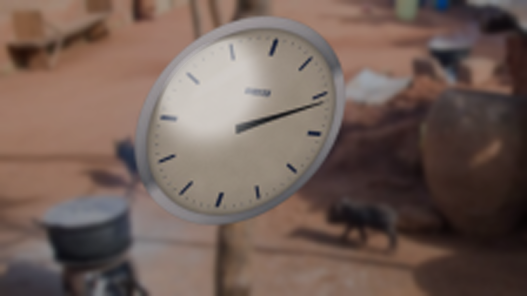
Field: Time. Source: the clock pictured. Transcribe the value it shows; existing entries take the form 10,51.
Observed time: 2,11
